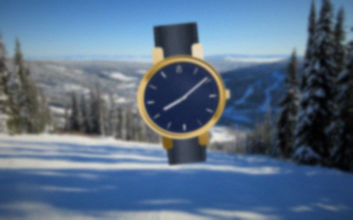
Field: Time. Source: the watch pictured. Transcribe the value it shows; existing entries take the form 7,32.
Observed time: 8,09
